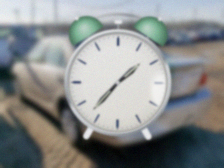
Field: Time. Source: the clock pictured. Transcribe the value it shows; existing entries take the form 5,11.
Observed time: 1,37
